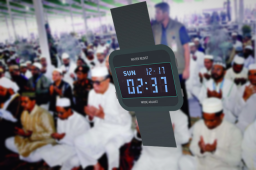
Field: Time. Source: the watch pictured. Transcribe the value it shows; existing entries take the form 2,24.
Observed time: 2,37
